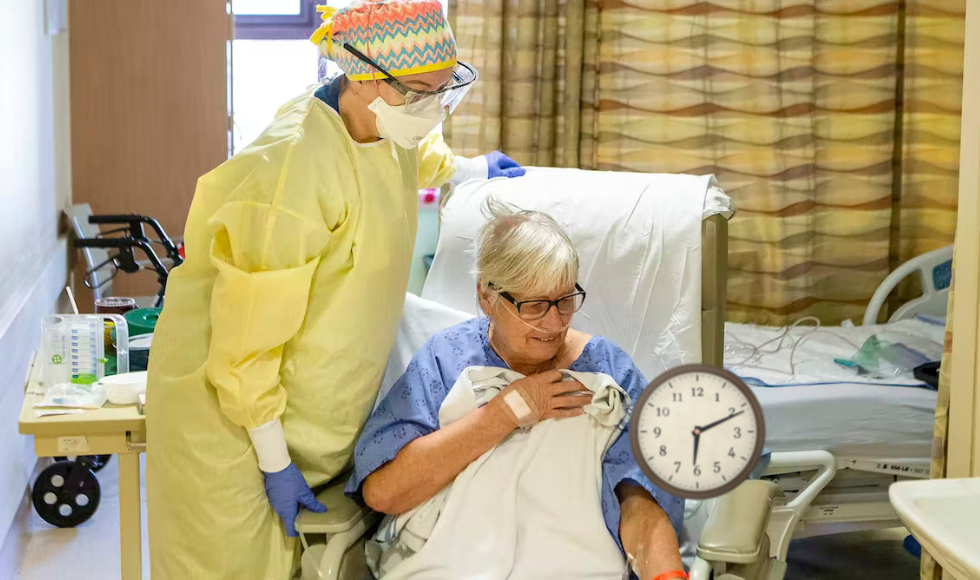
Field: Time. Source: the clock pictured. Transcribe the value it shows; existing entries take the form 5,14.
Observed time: 6,11
